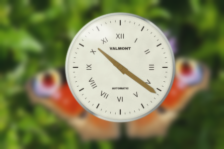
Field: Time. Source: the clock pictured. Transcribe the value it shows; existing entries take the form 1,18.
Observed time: 10,21
